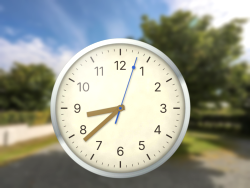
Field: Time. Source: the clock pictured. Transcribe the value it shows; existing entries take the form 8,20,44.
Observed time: 8,38,03
